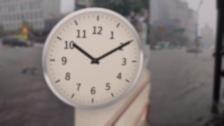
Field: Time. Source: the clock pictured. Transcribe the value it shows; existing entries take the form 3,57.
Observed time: 10,10
